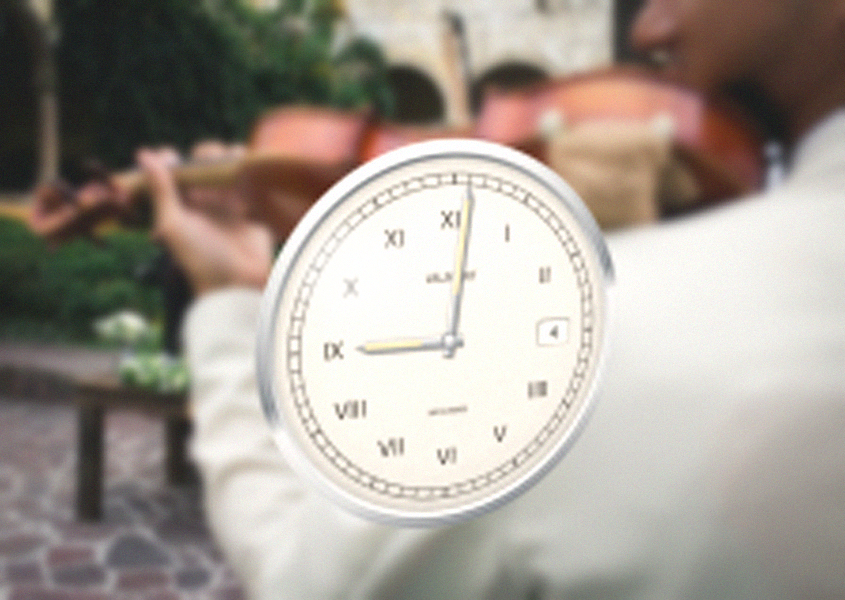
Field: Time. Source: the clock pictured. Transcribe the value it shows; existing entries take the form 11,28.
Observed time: 9,01
